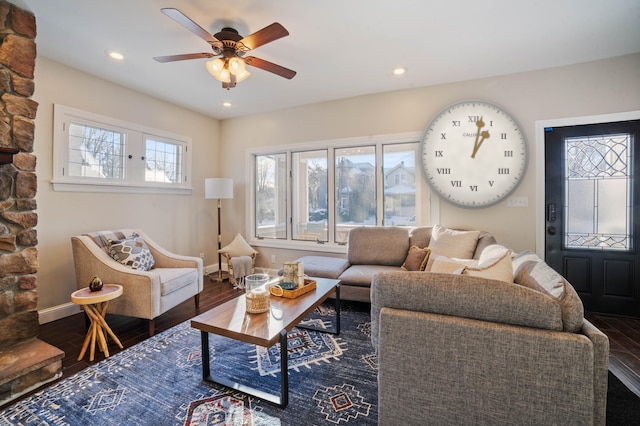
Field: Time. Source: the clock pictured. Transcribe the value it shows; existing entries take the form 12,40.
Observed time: 1,02
